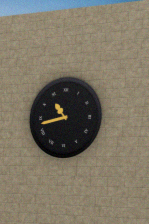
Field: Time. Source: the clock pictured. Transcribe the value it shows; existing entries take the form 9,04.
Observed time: 10,43
